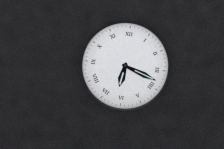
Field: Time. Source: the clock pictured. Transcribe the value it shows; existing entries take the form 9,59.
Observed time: 6,18
